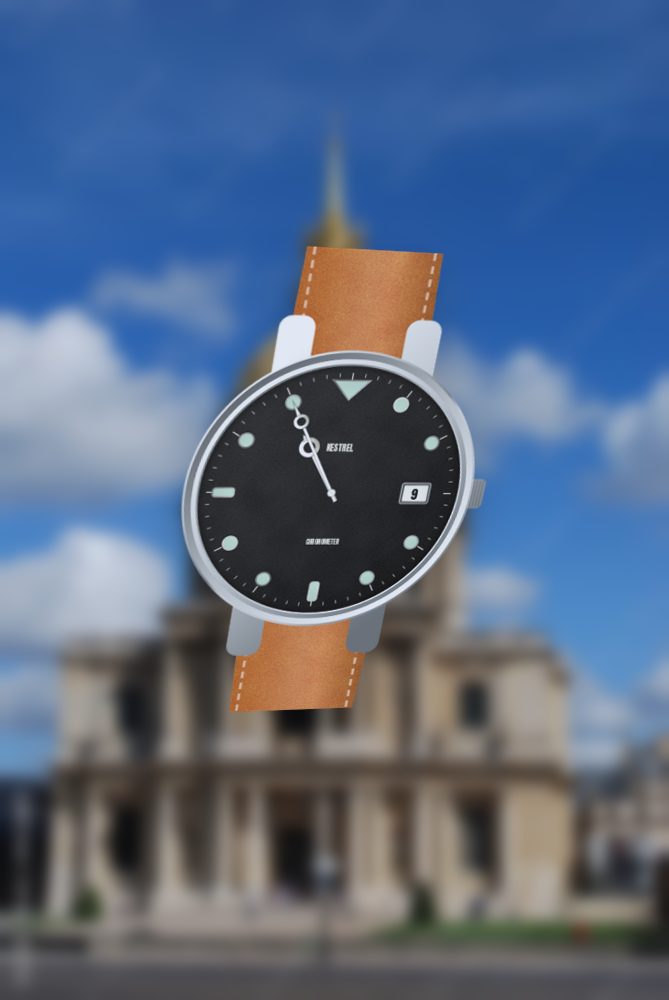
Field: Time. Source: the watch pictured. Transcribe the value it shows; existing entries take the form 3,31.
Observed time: 10,55
